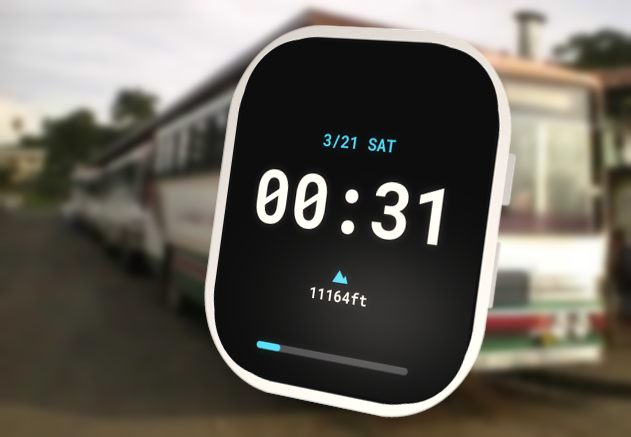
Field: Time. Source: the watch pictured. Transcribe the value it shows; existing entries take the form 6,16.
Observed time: 0,31
